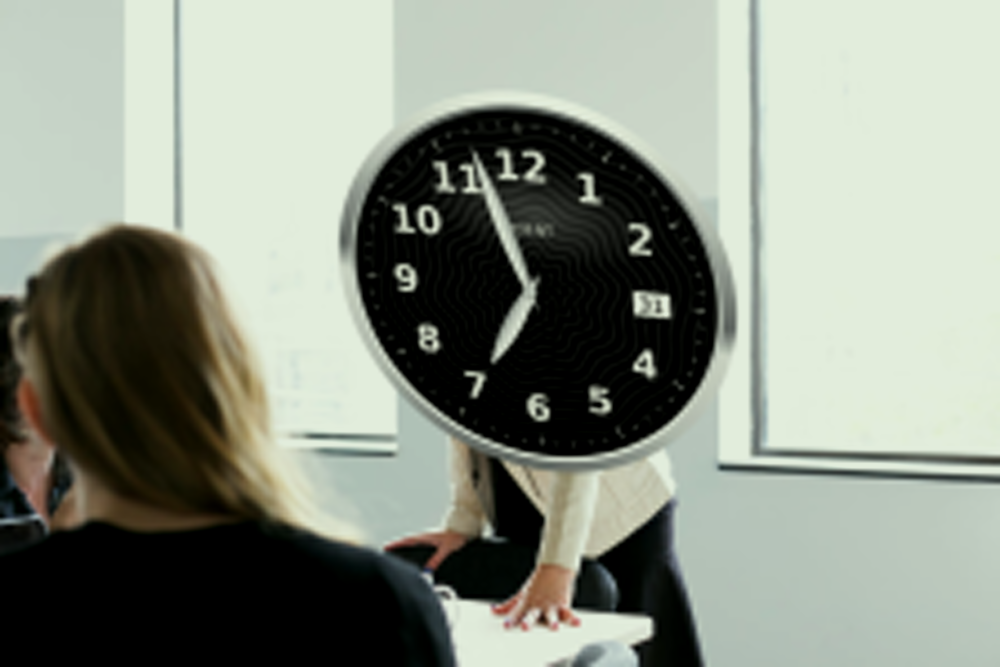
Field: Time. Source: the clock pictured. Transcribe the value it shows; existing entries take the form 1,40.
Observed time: 6,57
